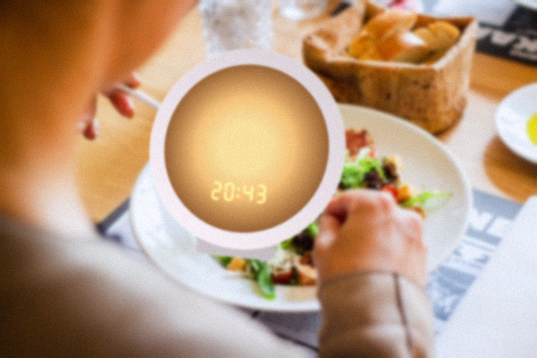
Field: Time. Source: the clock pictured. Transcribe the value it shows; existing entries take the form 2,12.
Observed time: 20,43
